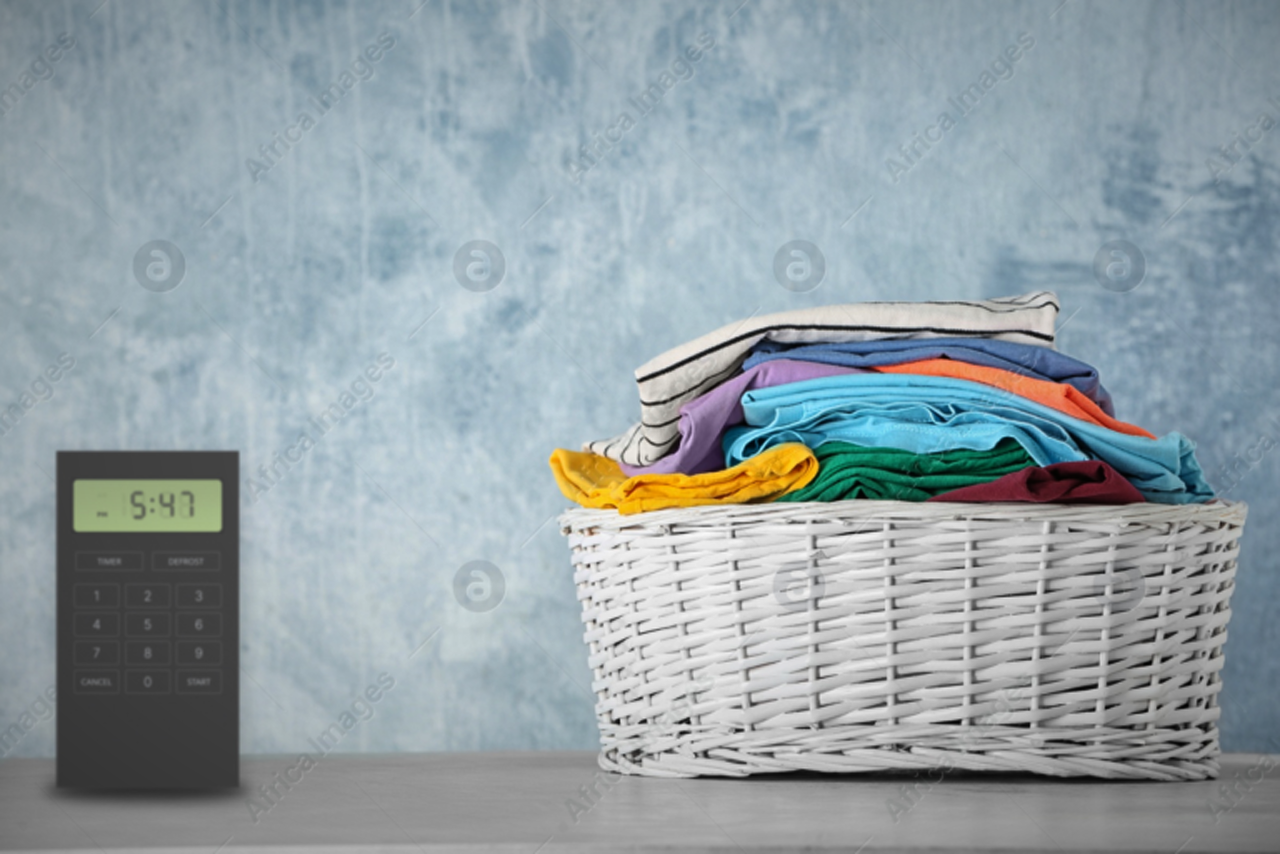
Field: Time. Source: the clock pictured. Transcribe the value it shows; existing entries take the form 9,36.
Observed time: 5,47
